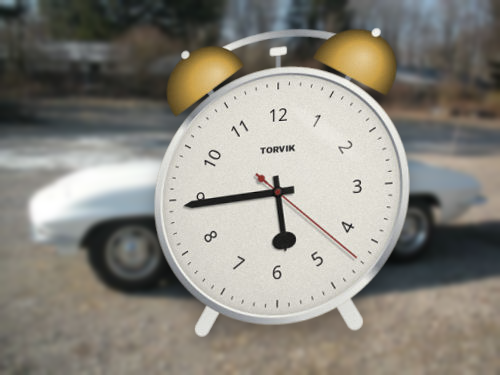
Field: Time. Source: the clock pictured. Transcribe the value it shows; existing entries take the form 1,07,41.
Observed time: 5,44,22
